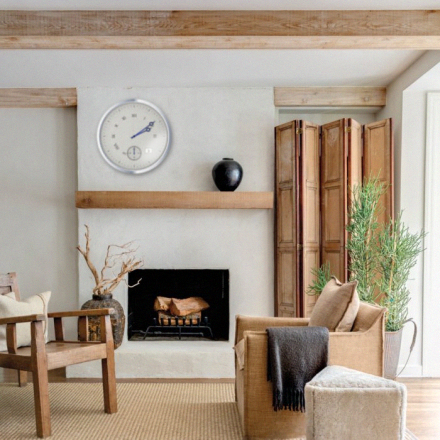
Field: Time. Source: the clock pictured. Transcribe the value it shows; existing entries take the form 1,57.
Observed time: 2,09
